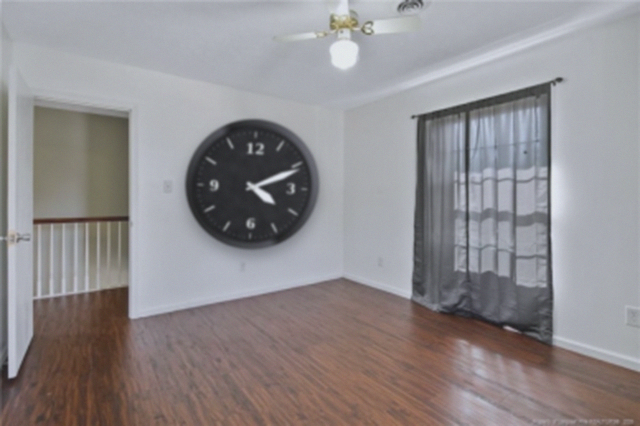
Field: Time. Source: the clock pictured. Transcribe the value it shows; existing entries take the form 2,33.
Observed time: 4,11
